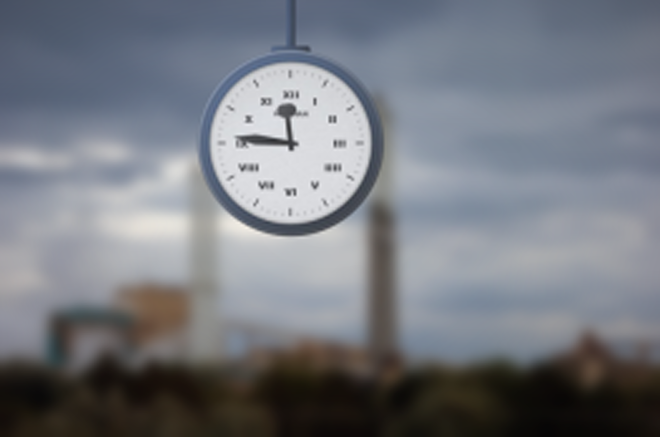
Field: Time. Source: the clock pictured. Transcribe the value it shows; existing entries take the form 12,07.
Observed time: 11,46
